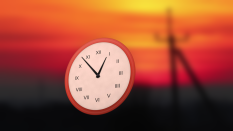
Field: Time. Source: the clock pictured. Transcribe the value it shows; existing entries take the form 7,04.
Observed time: 12,53
